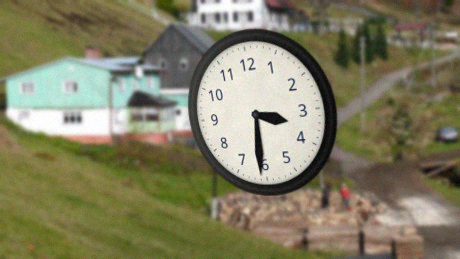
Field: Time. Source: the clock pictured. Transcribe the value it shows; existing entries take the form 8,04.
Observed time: 3,31
